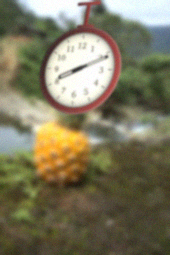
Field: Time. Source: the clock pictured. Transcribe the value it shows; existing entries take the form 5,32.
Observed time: 8,11
